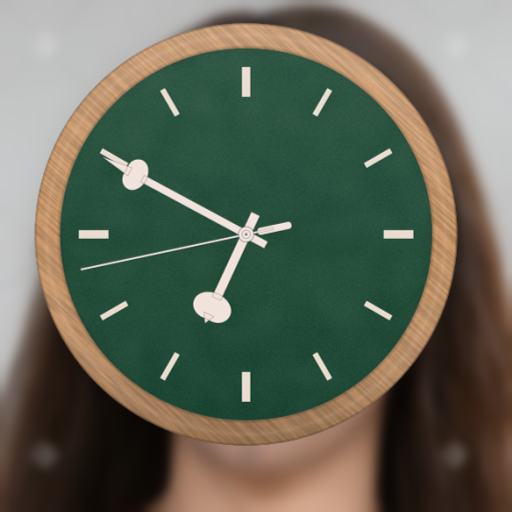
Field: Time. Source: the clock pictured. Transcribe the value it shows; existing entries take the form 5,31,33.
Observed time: 6,49,43
